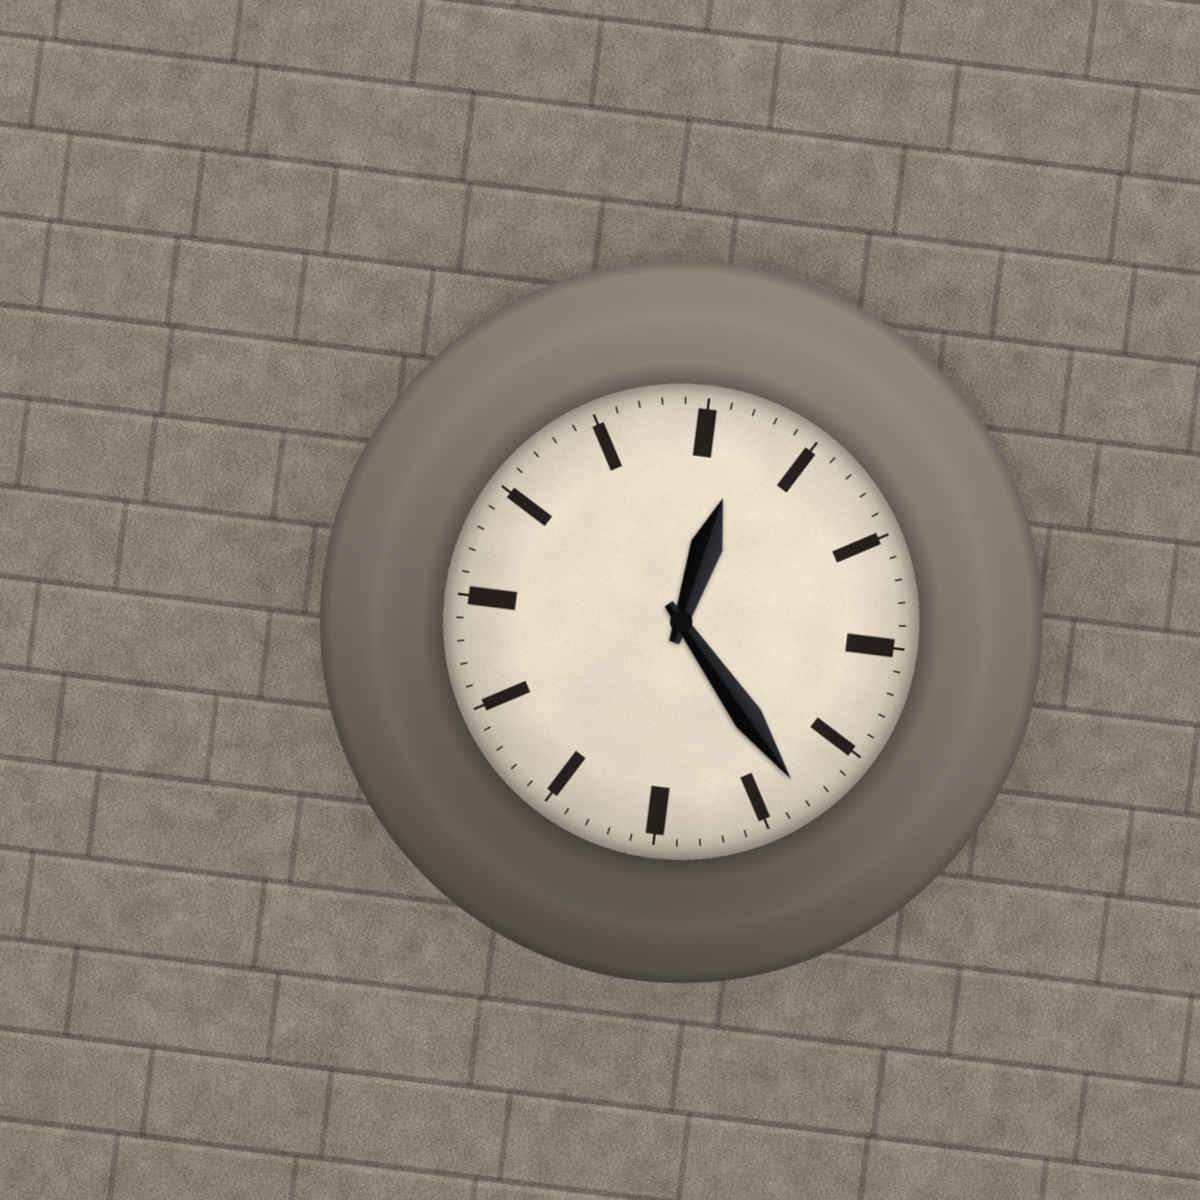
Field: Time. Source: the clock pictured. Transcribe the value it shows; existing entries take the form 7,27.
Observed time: 12,23
